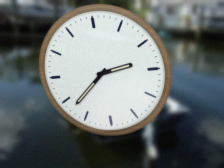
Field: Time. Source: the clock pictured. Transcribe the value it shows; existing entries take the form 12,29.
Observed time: 2,38
